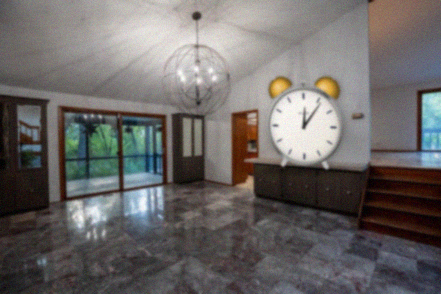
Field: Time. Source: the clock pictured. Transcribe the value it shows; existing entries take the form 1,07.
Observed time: 12,06
